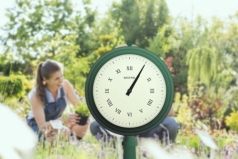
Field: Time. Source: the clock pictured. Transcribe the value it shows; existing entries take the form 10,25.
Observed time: 1,05
